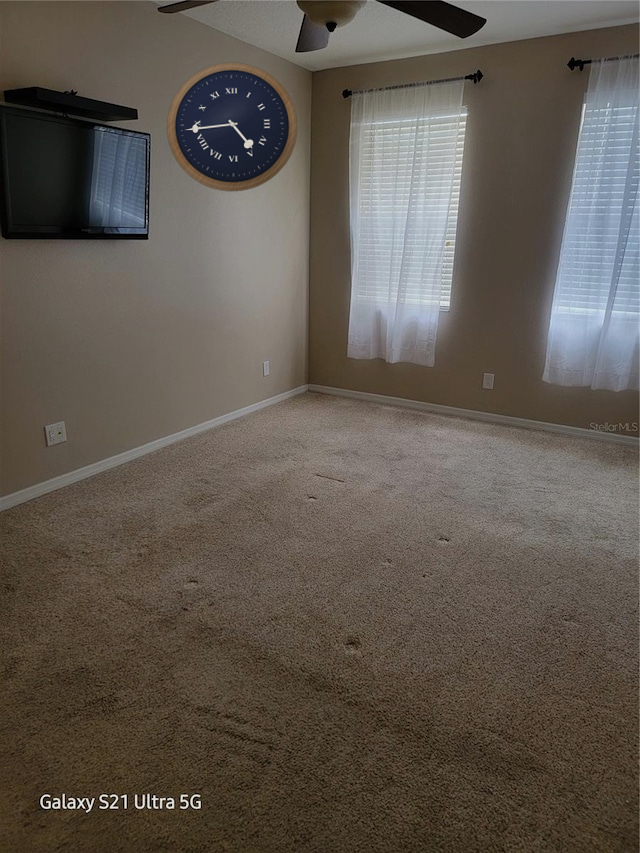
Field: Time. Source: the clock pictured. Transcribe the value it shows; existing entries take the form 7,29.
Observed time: 4,44
